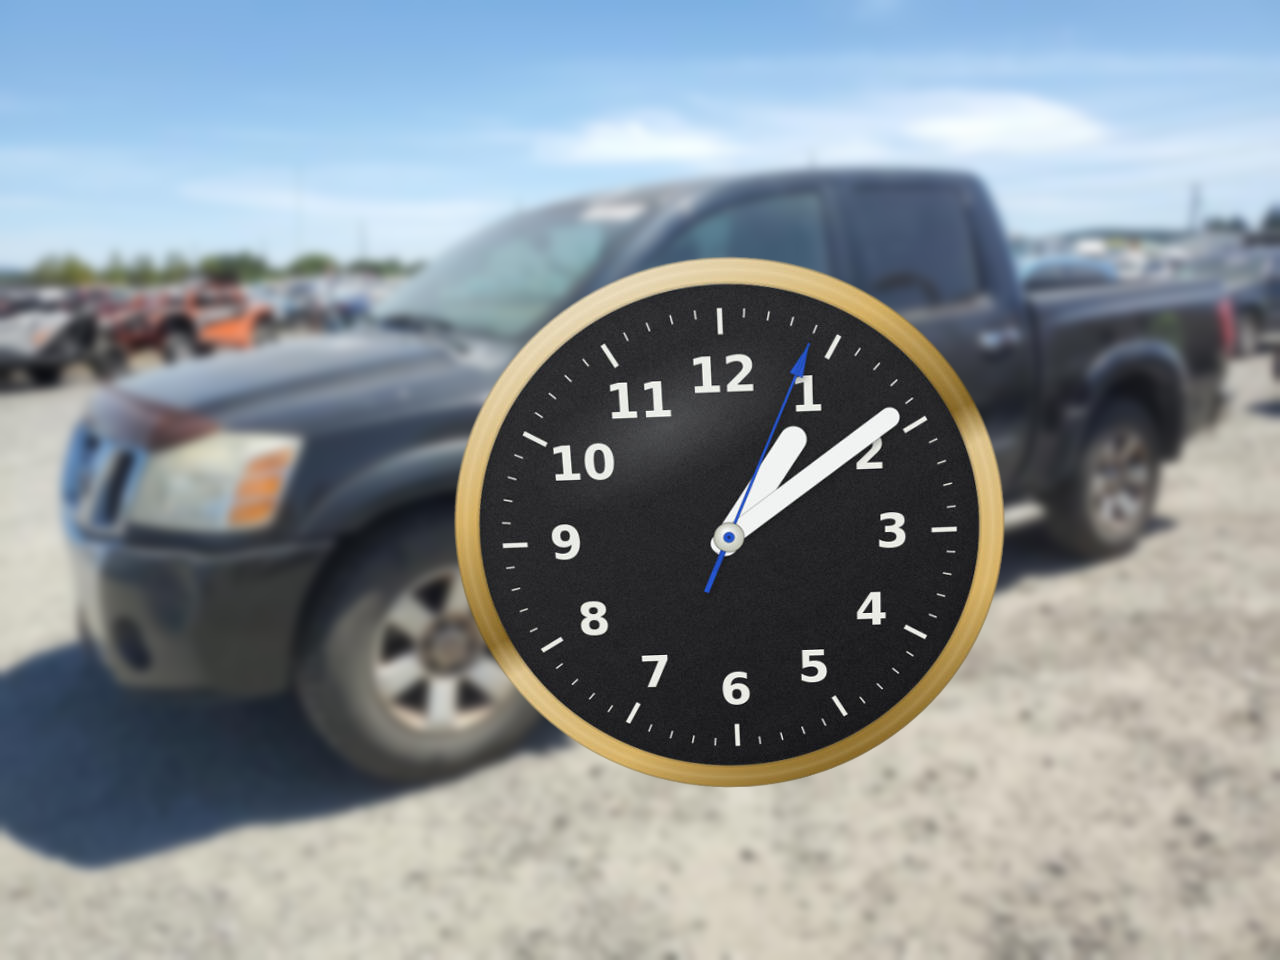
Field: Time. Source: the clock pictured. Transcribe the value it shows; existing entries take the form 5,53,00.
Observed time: 1,09,04
